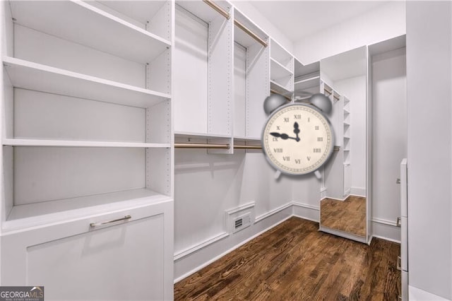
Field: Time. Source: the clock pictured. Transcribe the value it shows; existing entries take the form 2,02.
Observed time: 11,47
